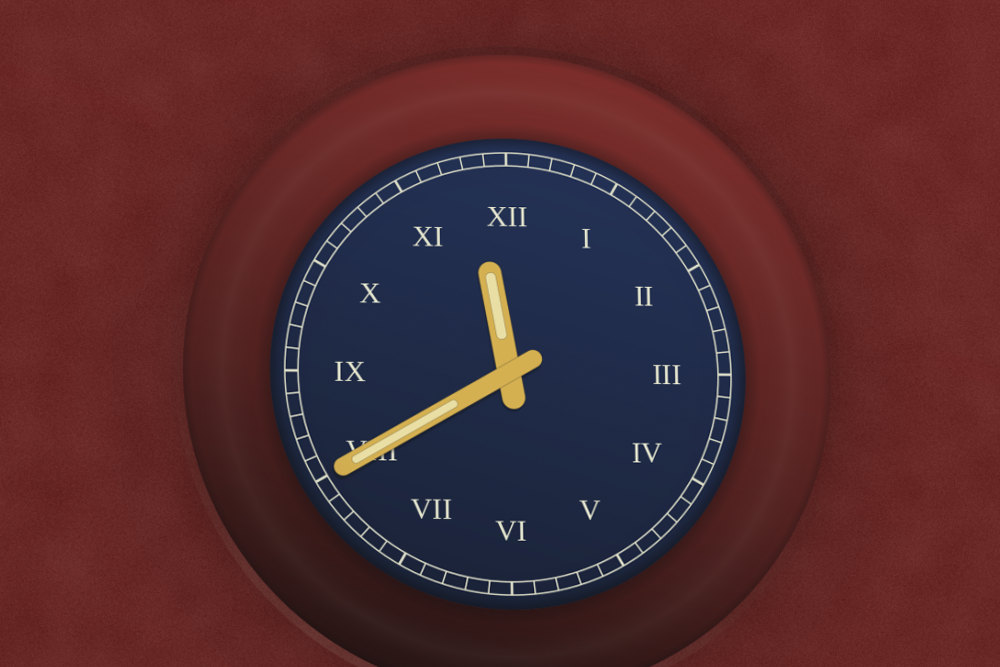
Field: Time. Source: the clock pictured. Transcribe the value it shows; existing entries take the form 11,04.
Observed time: 11,40
